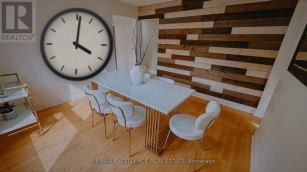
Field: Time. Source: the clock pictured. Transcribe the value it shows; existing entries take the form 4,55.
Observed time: 4,01
